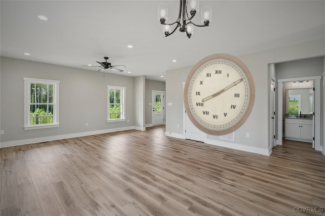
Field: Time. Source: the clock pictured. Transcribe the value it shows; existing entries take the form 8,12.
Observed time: 8,10
